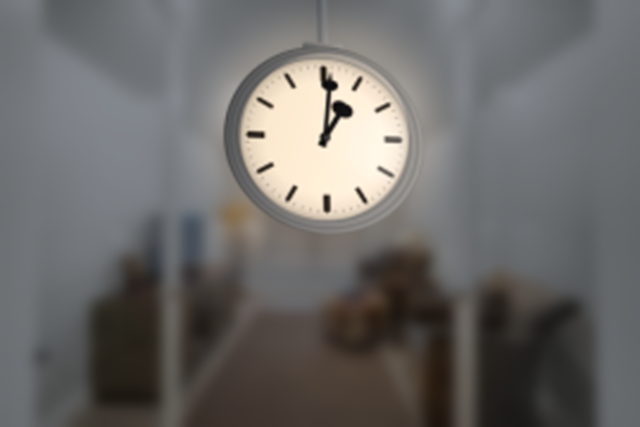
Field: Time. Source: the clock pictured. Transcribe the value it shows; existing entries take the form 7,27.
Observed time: 1,01
